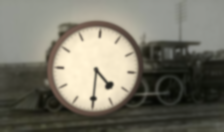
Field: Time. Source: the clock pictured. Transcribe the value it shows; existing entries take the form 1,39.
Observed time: 4,30
